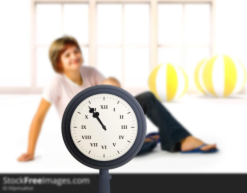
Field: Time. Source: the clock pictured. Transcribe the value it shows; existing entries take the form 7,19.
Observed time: 10,54
